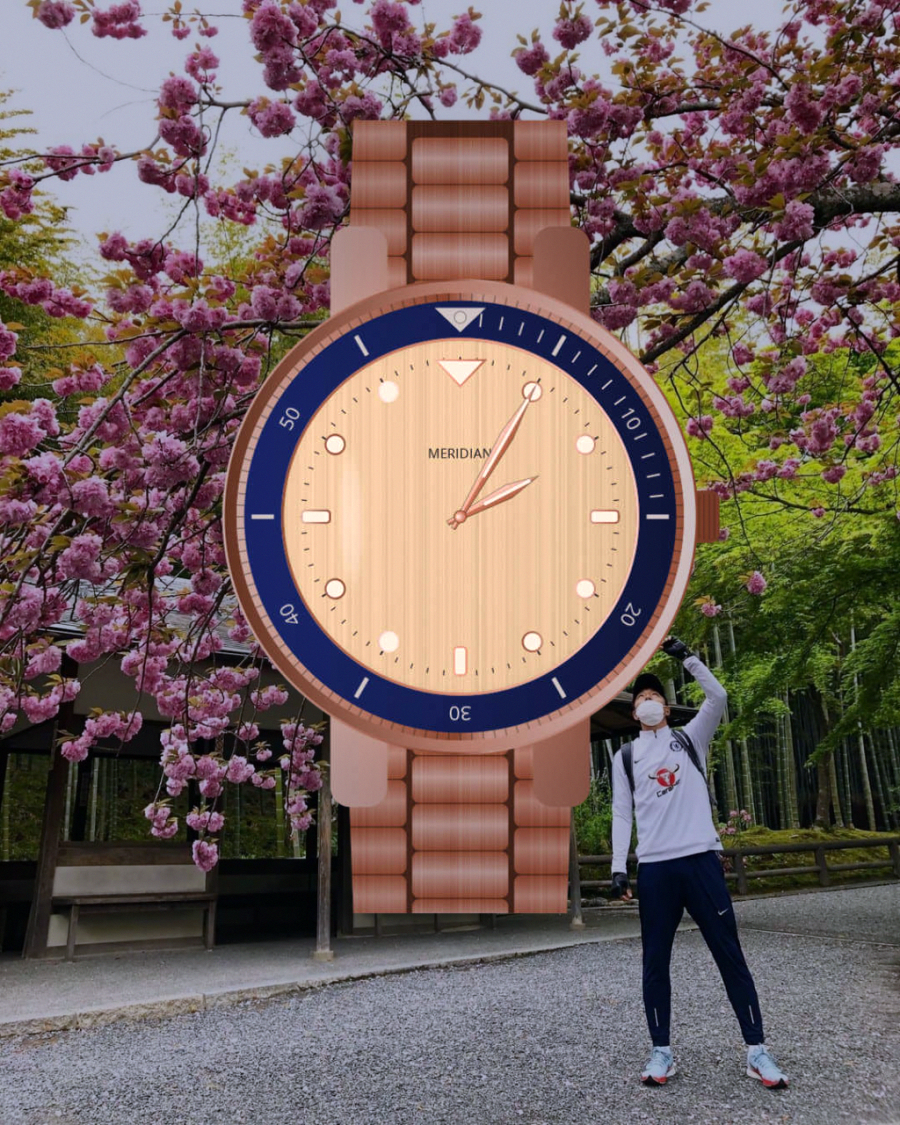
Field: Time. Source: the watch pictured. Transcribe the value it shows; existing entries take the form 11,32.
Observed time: 2,05
